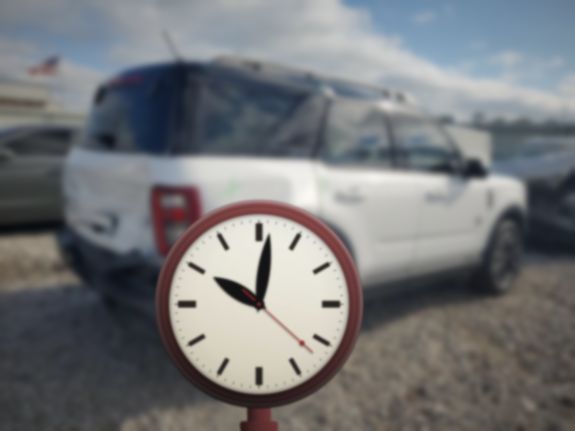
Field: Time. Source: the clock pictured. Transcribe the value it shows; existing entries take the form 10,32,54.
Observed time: 10,01,22
